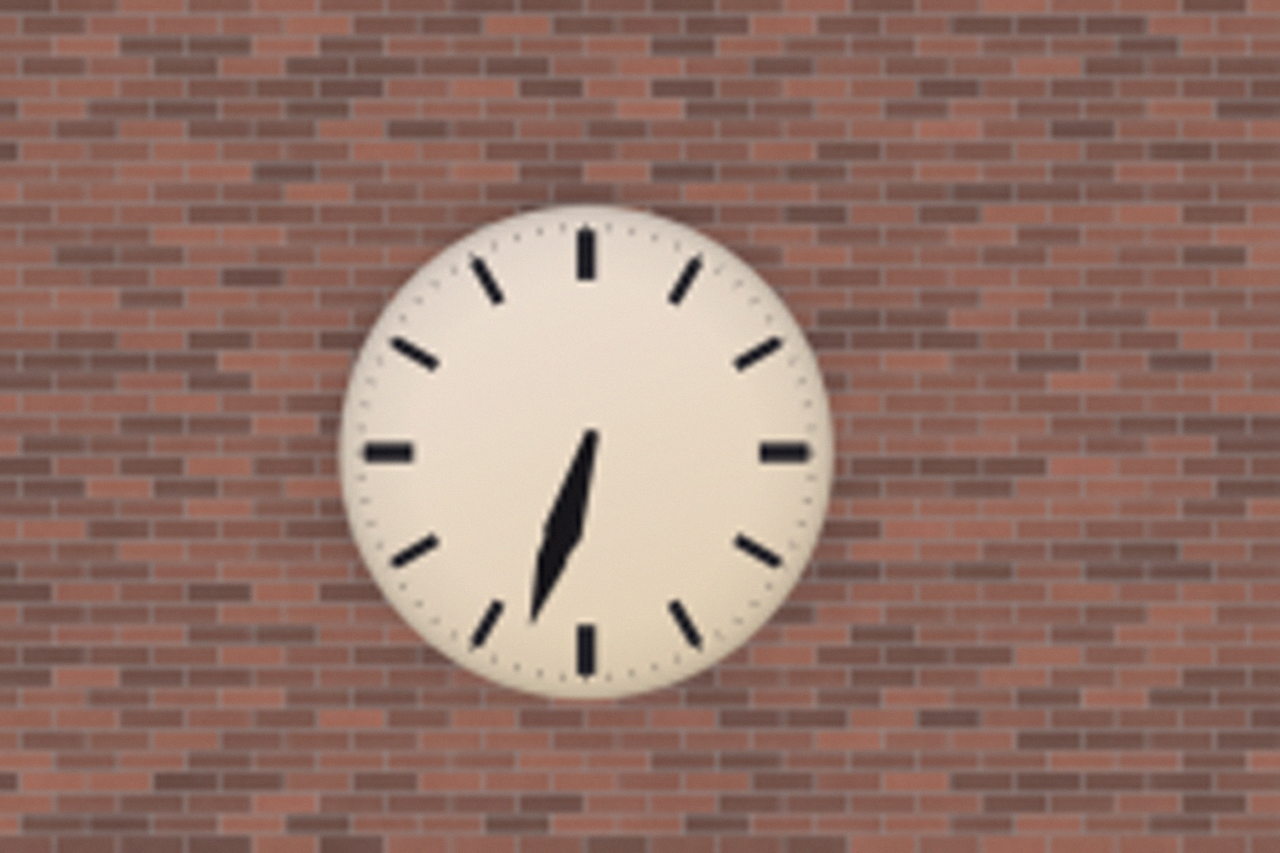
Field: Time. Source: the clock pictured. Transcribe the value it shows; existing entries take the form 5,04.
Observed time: 6,33
